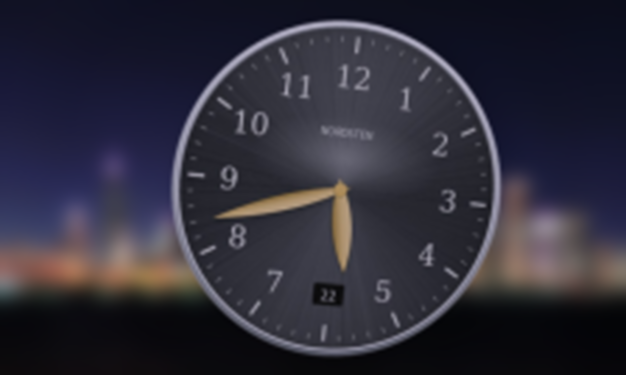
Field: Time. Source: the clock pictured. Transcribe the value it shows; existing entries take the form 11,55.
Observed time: 5,42
